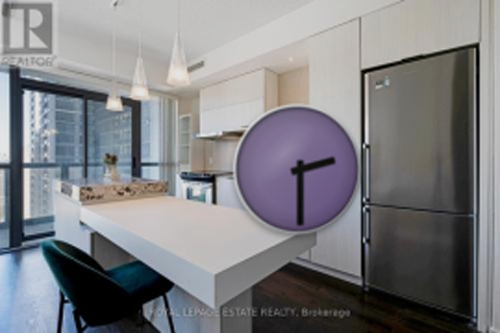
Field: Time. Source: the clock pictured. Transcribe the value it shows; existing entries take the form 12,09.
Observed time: 2,30
